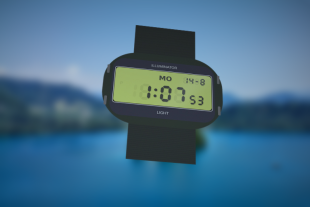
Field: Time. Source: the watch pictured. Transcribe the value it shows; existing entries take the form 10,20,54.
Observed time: 1,07,53
